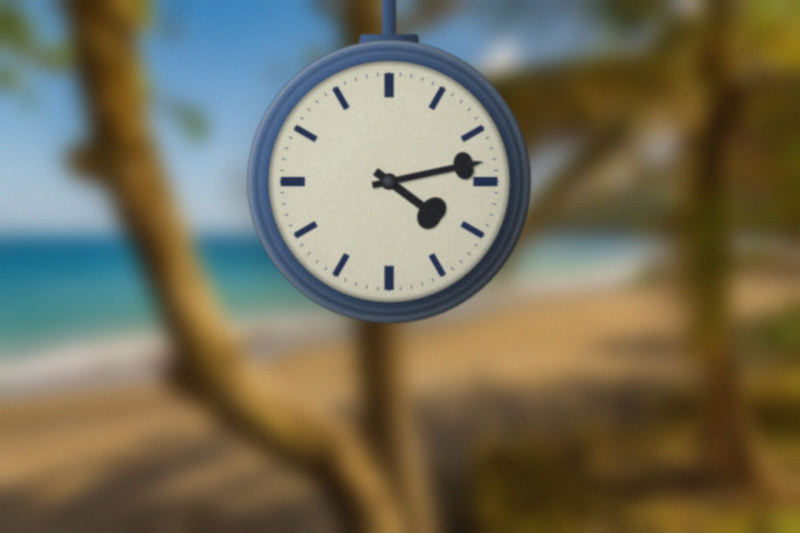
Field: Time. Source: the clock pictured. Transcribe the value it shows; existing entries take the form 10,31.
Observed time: 4,13
